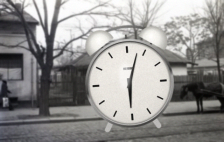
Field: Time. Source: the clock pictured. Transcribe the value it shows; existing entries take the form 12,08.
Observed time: 6,03
